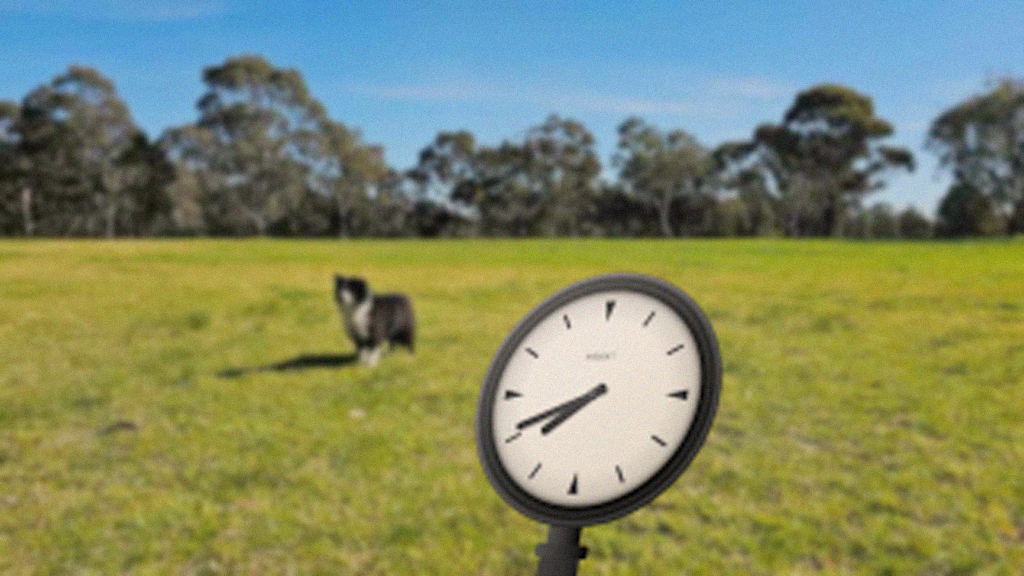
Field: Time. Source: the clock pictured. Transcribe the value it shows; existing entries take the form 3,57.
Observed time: 7,41
